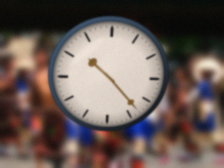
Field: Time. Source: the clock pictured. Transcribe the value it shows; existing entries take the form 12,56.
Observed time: 10,23
